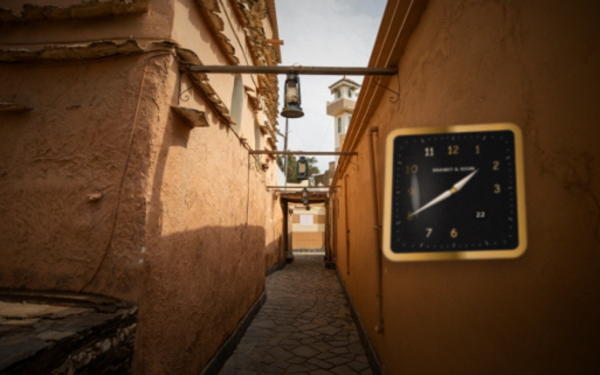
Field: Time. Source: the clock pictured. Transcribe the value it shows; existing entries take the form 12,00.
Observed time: 1,40
